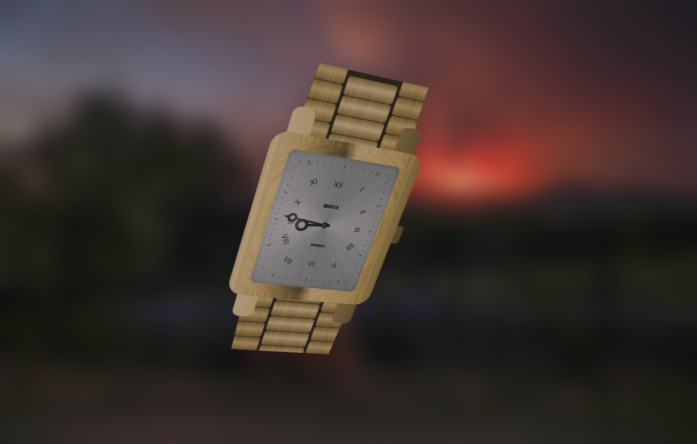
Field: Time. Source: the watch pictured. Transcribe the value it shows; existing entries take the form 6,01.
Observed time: 8,46
